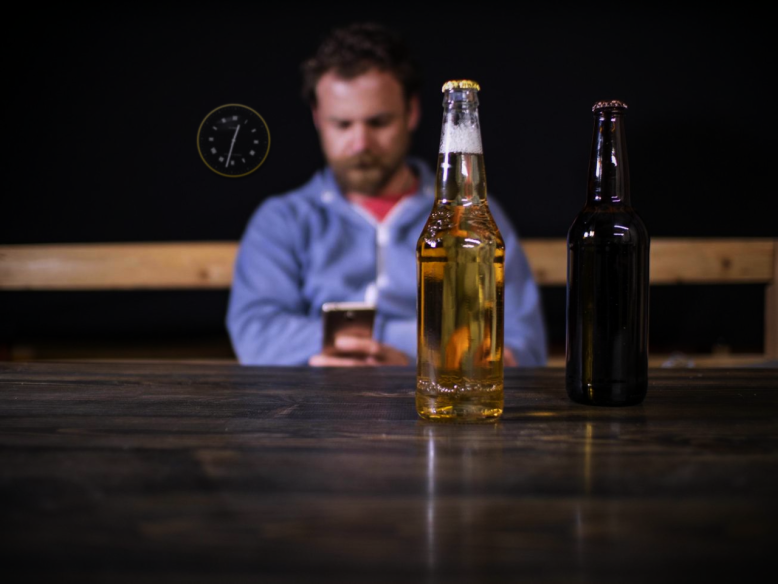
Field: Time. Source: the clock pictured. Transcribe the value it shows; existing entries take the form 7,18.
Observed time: 12,32
